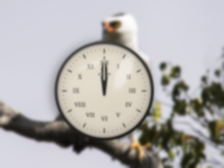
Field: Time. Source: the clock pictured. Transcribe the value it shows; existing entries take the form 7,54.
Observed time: 12,00
